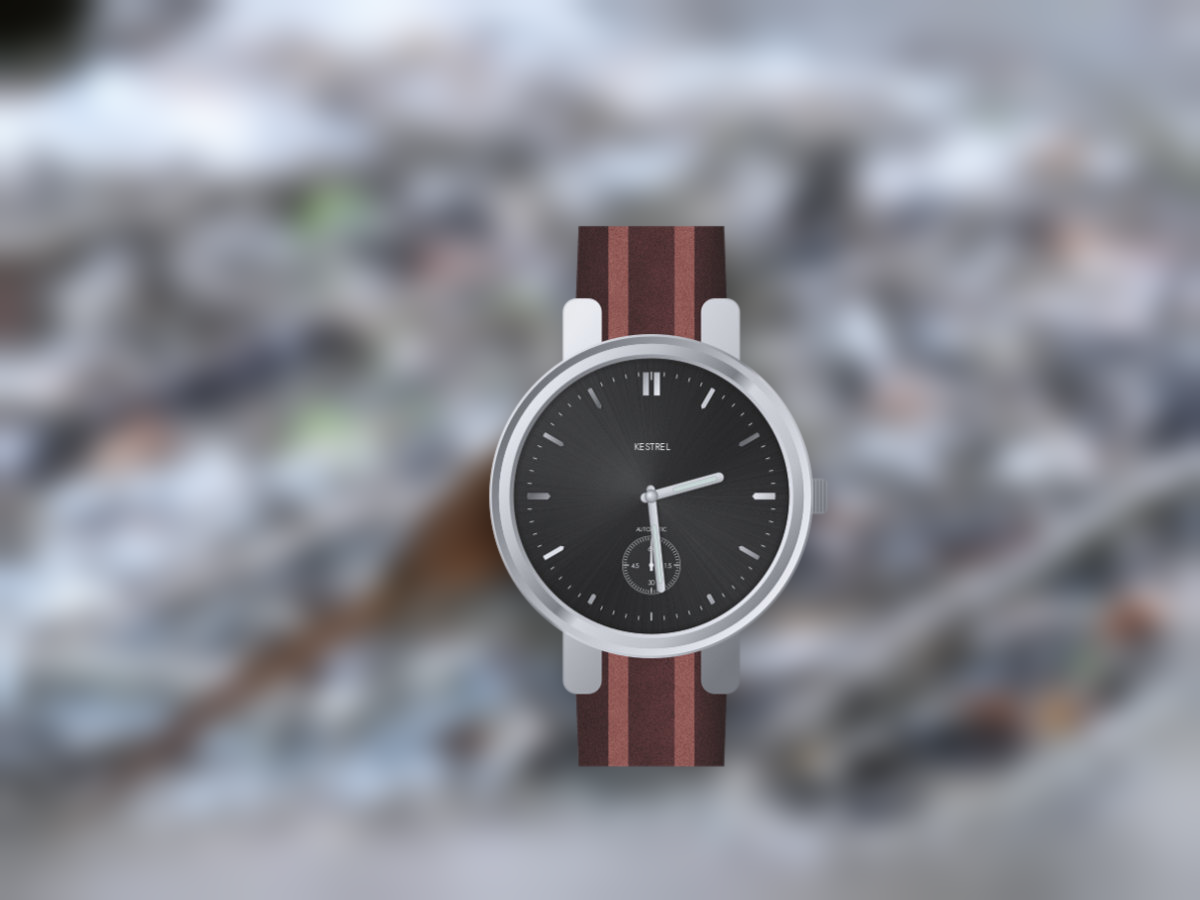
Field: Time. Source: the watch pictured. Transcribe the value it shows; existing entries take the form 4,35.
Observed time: 2,29
